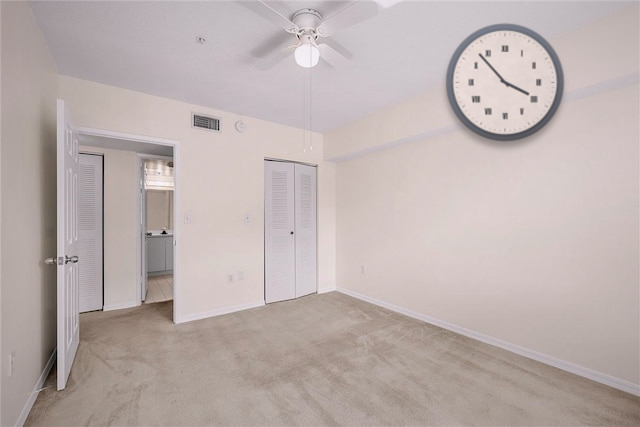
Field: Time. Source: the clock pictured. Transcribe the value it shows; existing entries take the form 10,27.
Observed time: 3,53
